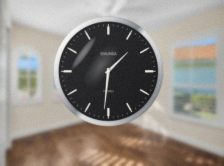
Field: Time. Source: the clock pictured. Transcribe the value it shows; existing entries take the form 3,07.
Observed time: 1,31
